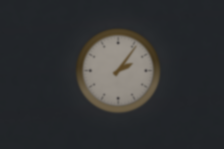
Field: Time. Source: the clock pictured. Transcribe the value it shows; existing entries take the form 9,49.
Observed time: 2,06
